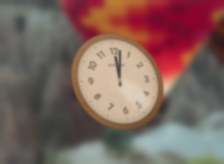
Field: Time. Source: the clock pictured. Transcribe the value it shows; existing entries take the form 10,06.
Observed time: 12,02
